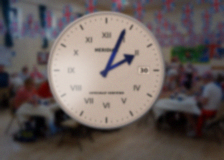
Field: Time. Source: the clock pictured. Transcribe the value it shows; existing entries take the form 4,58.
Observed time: 2,04
